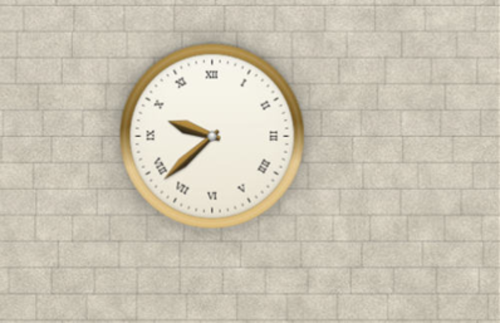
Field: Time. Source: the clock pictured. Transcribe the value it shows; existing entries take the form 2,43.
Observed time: 9,38
